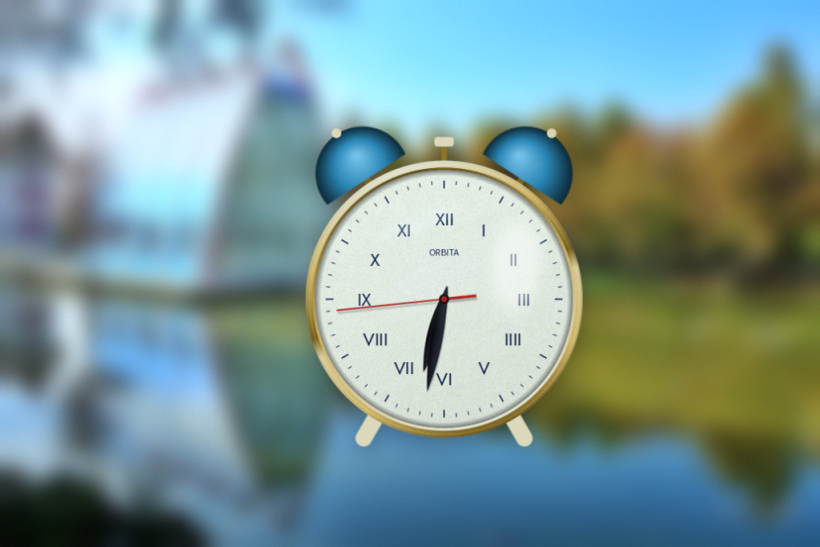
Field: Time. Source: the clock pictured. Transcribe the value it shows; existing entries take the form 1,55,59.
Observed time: 6,31,44
